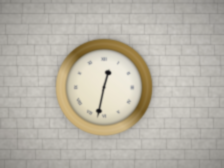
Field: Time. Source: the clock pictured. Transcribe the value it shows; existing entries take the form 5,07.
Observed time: 12,32
